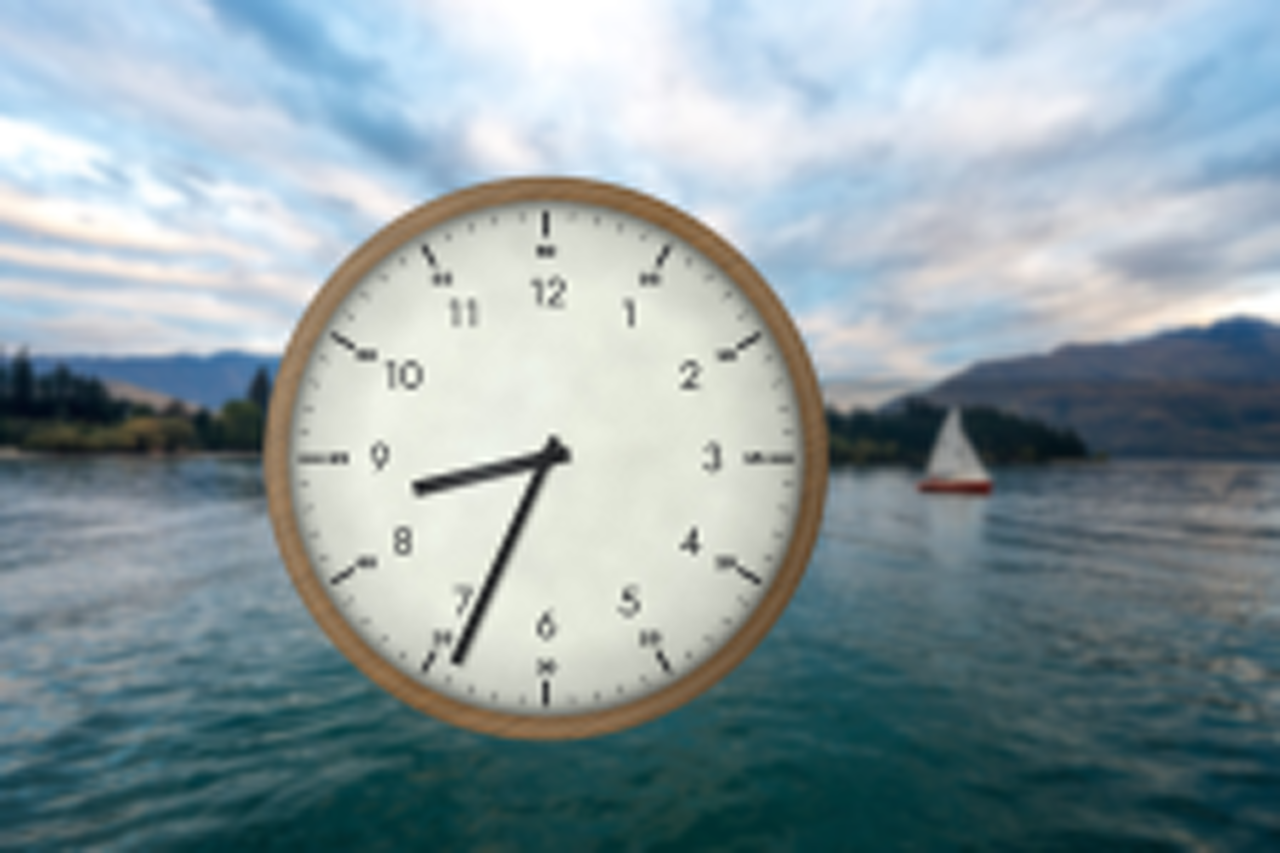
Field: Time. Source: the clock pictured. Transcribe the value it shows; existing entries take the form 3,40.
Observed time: 8,34
